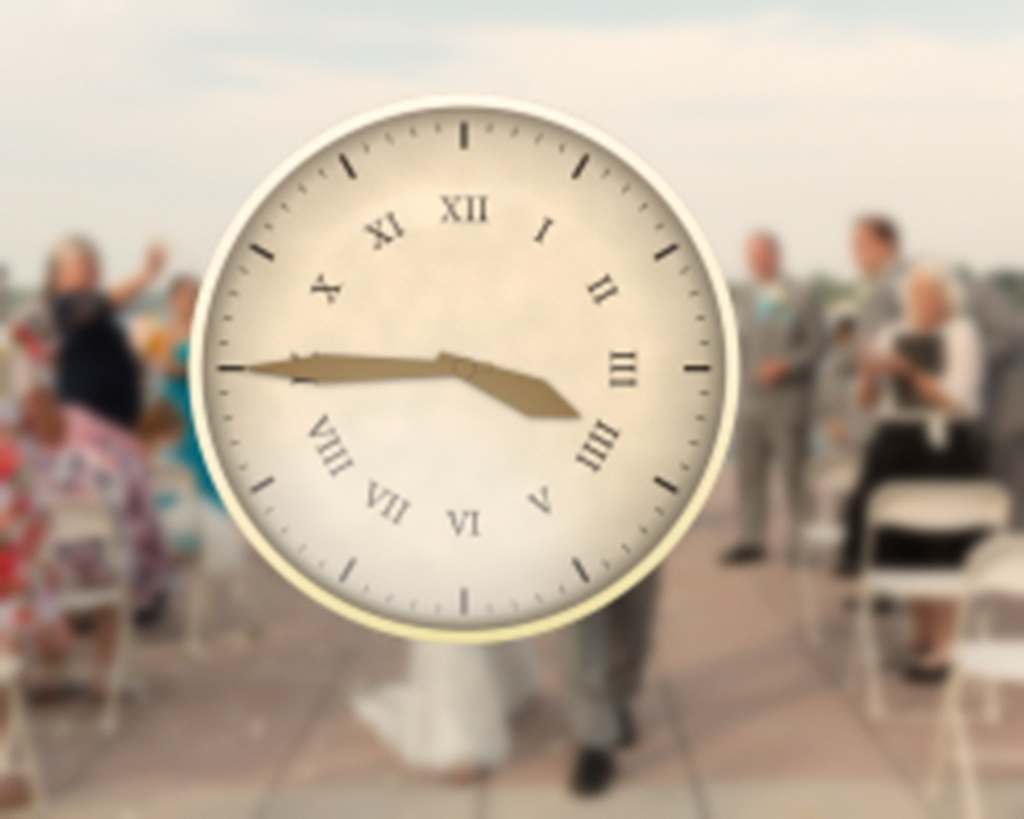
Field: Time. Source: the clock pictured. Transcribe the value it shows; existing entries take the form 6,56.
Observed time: 3,45
